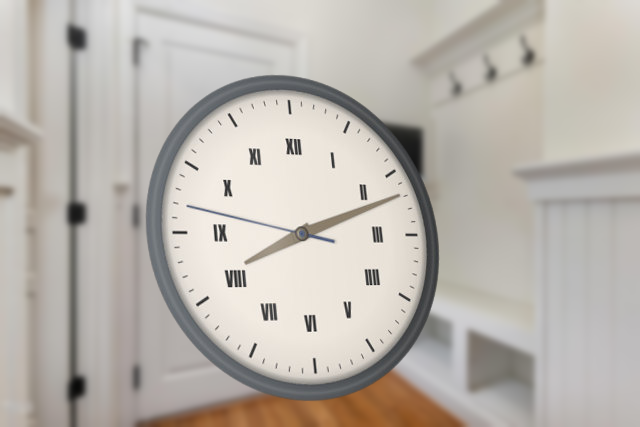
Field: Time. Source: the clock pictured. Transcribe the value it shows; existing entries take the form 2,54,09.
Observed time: 8,11,47
